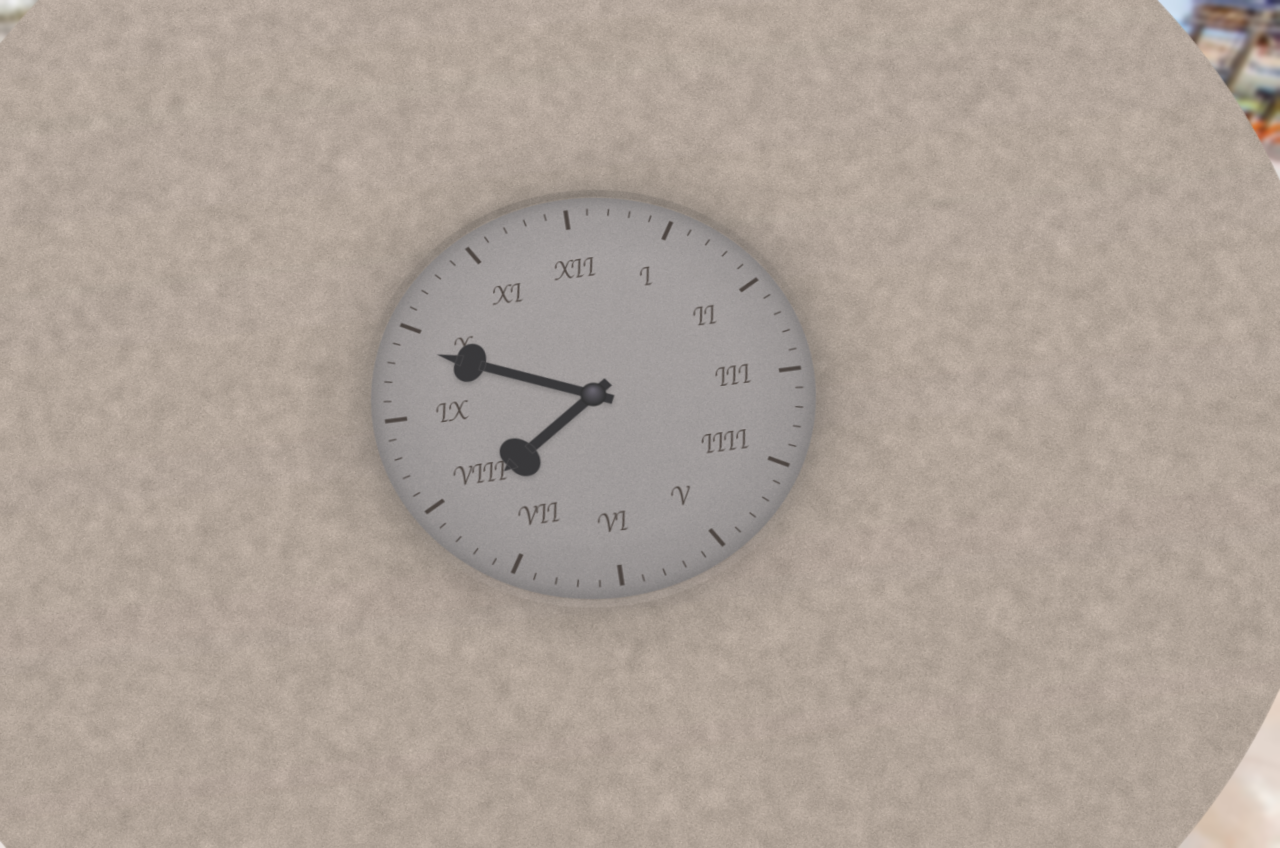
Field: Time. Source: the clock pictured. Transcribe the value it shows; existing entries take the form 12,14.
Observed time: 7,49
